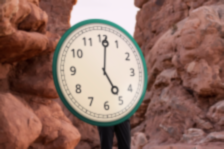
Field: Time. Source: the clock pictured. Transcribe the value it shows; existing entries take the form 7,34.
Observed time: 5,01
